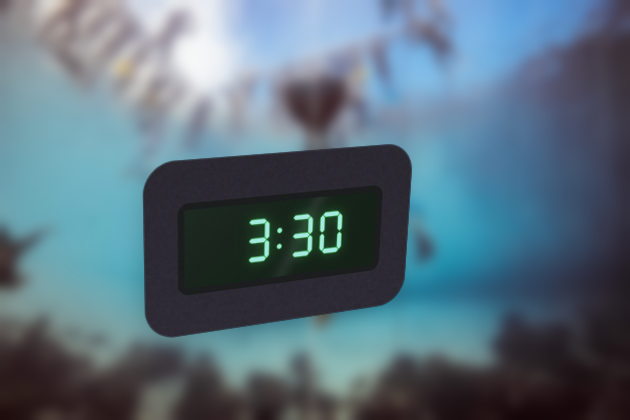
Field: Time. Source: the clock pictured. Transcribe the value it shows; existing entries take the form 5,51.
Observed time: 3,30
